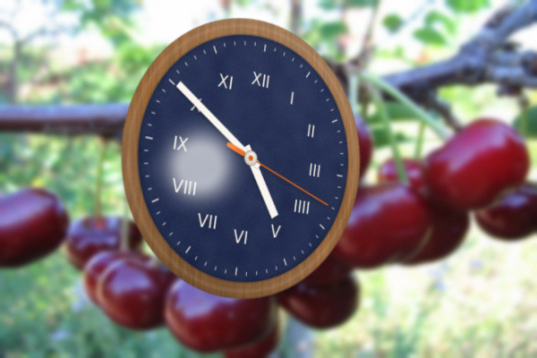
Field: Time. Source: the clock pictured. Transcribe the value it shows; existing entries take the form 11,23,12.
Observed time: 4,50,18
